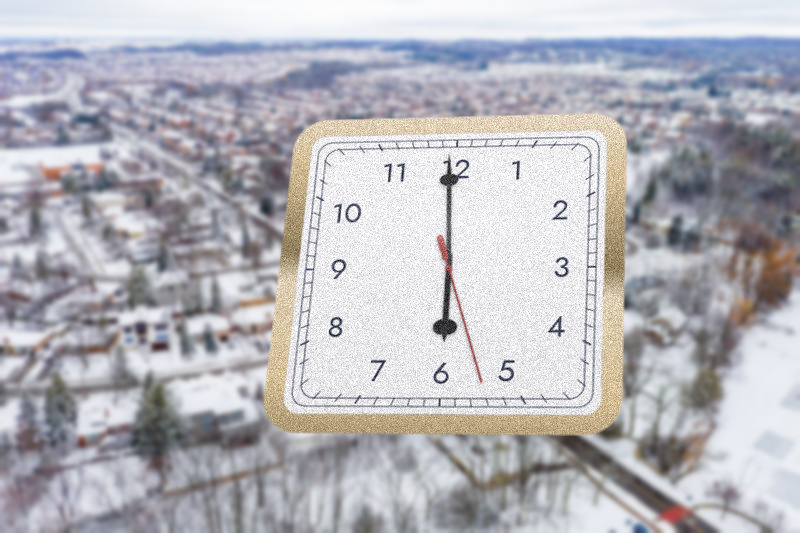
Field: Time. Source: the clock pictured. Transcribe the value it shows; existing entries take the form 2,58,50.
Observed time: 5,59,27
